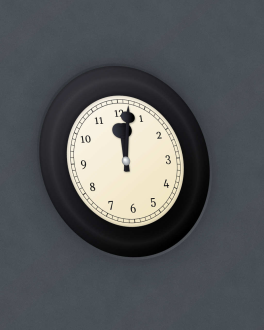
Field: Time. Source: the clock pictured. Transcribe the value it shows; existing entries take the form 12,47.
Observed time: 12,02
